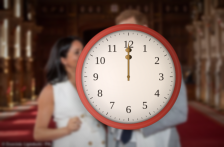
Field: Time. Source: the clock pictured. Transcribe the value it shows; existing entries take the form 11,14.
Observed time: 12,00
